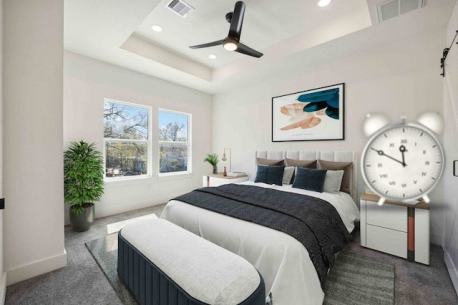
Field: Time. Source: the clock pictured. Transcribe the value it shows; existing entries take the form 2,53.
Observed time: 11,50
